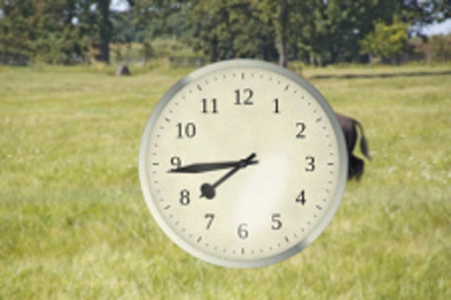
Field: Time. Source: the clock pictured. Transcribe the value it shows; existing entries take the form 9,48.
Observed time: 7,44
